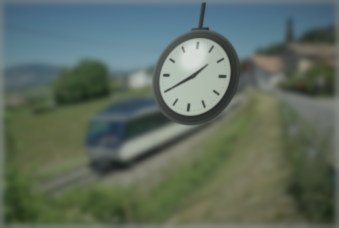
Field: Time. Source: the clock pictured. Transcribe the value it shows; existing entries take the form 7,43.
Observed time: 1,40
